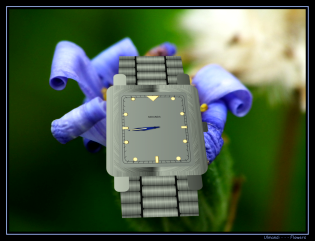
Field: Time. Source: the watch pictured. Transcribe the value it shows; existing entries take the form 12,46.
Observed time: 8,44
